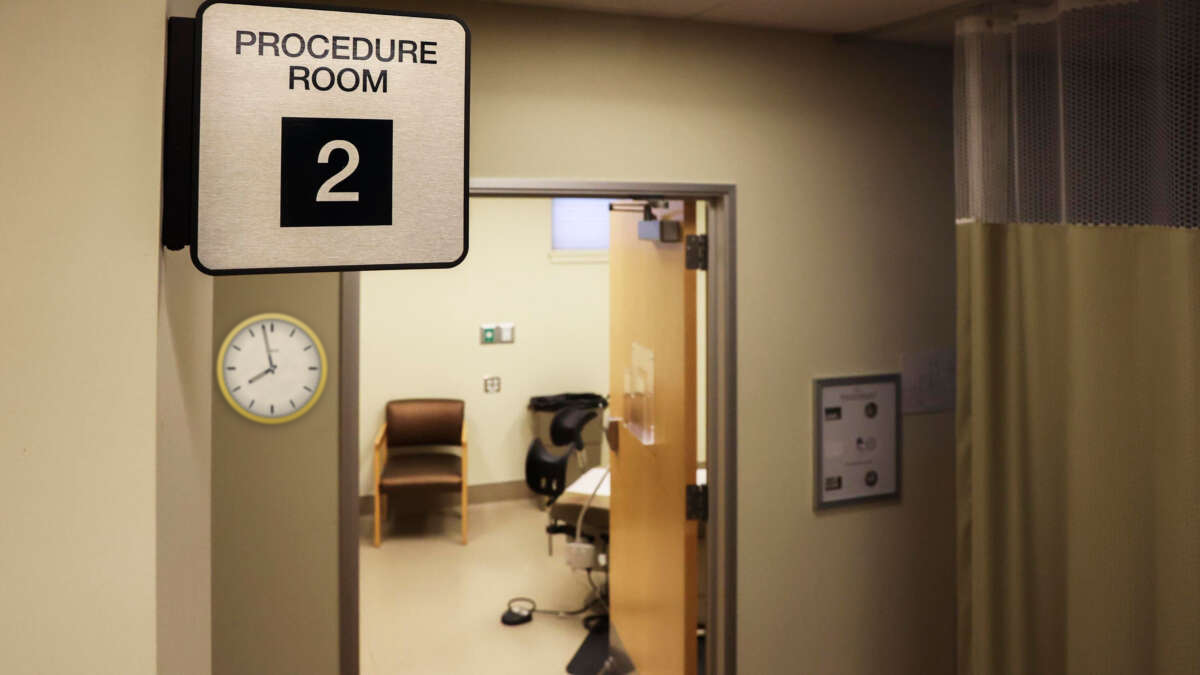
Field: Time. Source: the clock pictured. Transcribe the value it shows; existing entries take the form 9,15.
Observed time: 7,58
